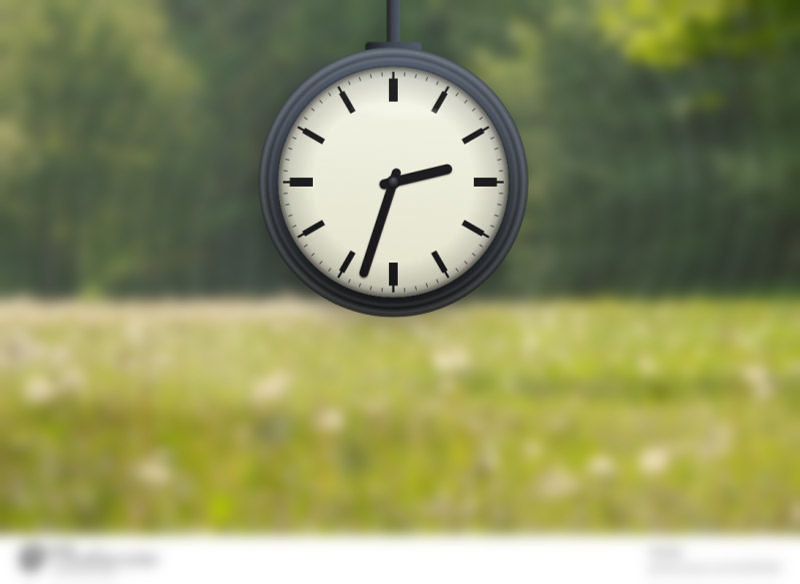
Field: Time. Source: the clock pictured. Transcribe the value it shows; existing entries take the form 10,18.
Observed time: 2,33
